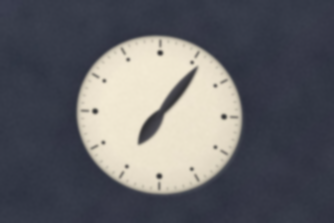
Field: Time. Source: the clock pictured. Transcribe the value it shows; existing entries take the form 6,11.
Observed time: 7,06
